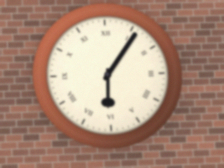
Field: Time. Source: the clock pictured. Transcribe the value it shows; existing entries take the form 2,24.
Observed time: 6,06
